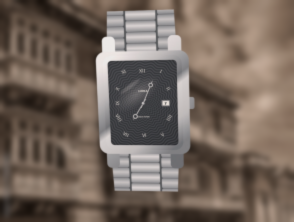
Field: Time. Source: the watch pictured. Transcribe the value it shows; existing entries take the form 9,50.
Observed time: 7,04
